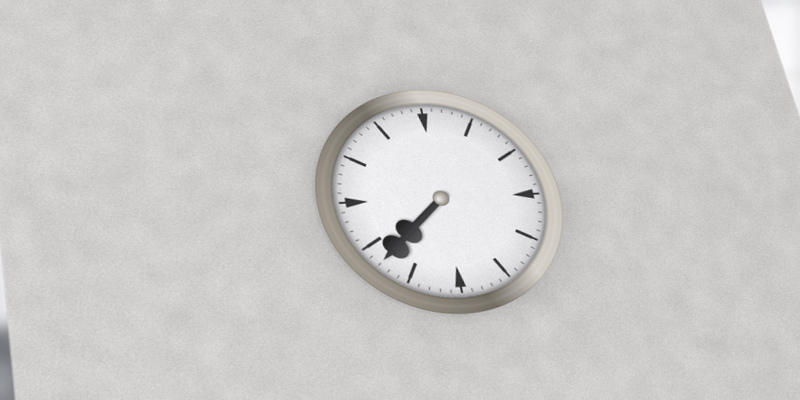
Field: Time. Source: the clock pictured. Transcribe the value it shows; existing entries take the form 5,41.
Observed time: 7,38
